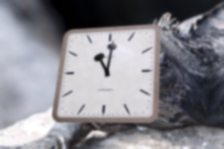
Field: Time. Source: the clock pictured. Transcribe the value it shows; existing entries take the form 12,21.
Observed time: 11,01
